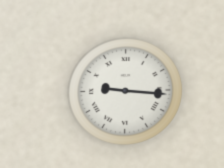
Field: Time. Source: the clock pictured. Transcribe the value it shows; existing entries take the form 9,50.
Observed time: 9,16
